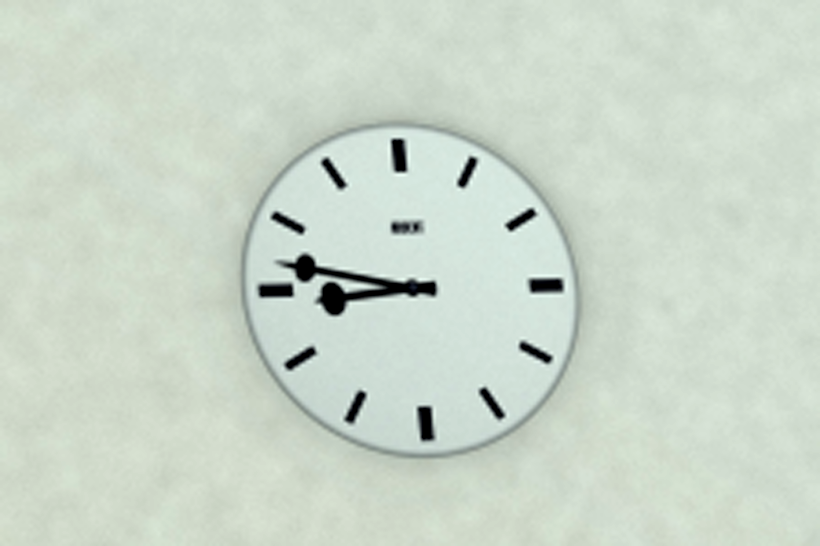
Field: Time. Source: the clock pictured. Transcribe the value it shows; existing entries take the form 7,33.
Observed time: 8,47
